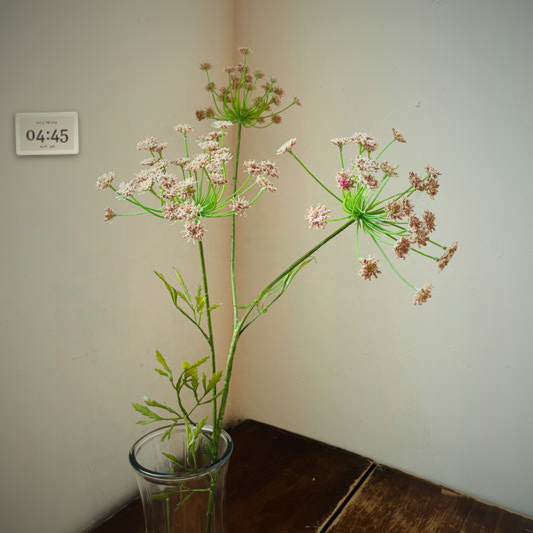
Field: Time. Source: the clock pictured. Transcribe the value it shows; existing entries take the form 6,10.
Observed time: 4,45
